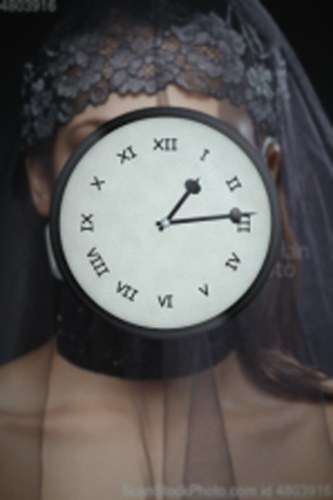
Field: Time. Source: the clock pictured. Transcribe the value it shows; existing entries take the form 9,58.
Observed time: 1,14
